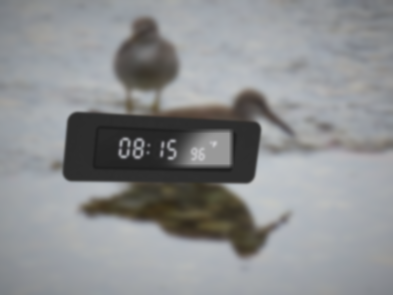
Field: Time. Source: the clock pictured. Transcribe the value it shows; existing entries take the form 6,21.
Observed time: 8,15
